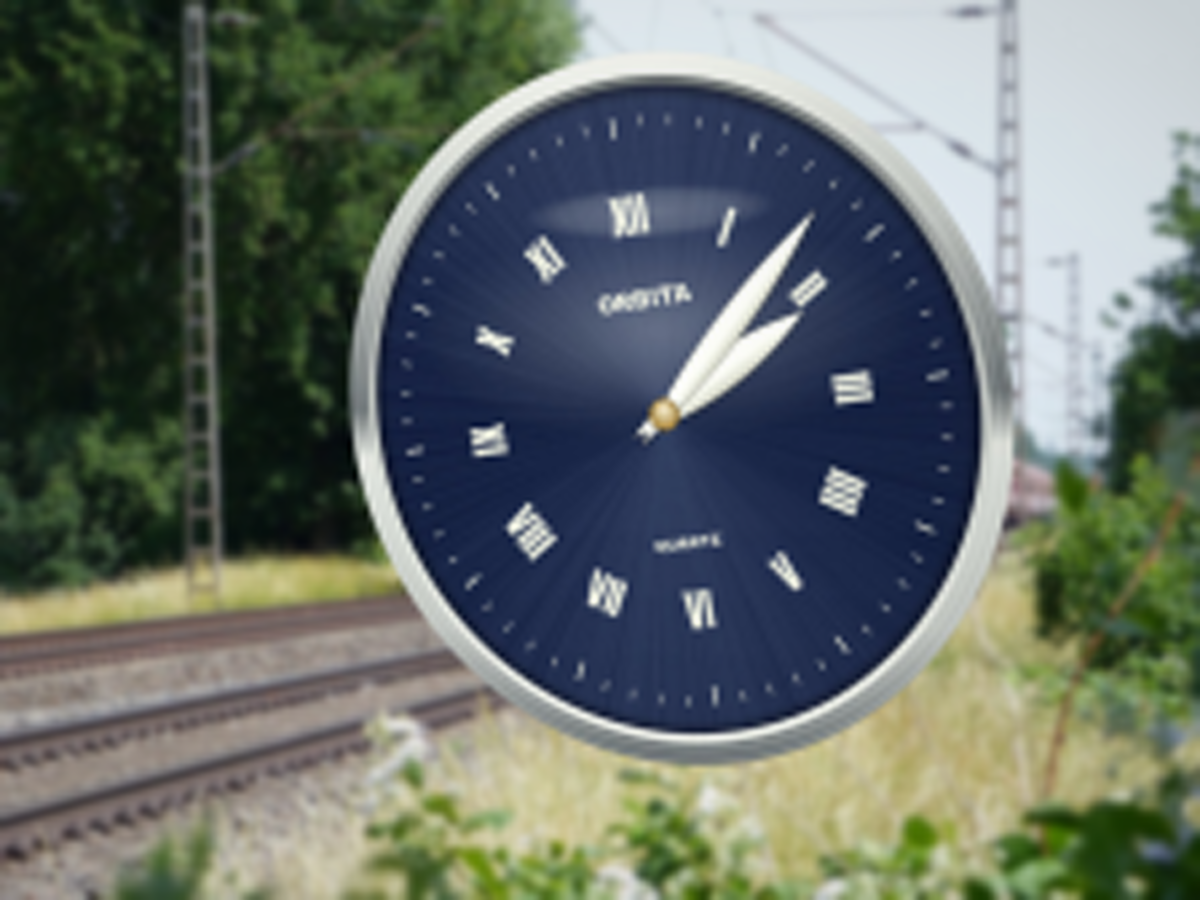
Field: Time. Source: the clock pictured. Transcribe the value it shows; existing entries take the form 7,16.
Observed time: 2,08
